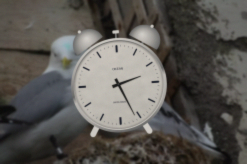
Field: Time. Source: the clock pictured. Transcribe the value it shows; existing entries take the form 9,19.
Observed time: 2,26
